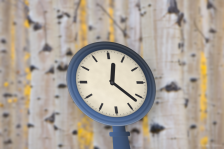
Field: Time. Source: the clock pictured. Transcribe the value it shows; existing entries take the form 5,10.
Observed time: 12,22
